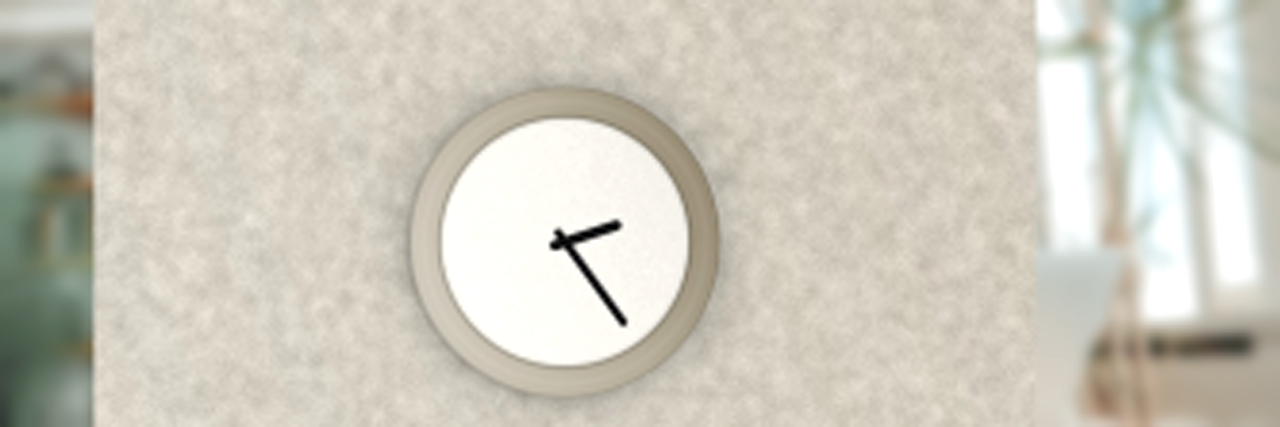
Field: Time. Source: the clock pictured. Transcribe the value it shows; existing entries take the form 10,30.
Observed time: 2,24
